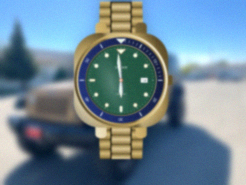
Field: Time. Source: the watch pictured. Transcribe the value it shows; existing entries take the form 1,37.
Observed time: 5,59
